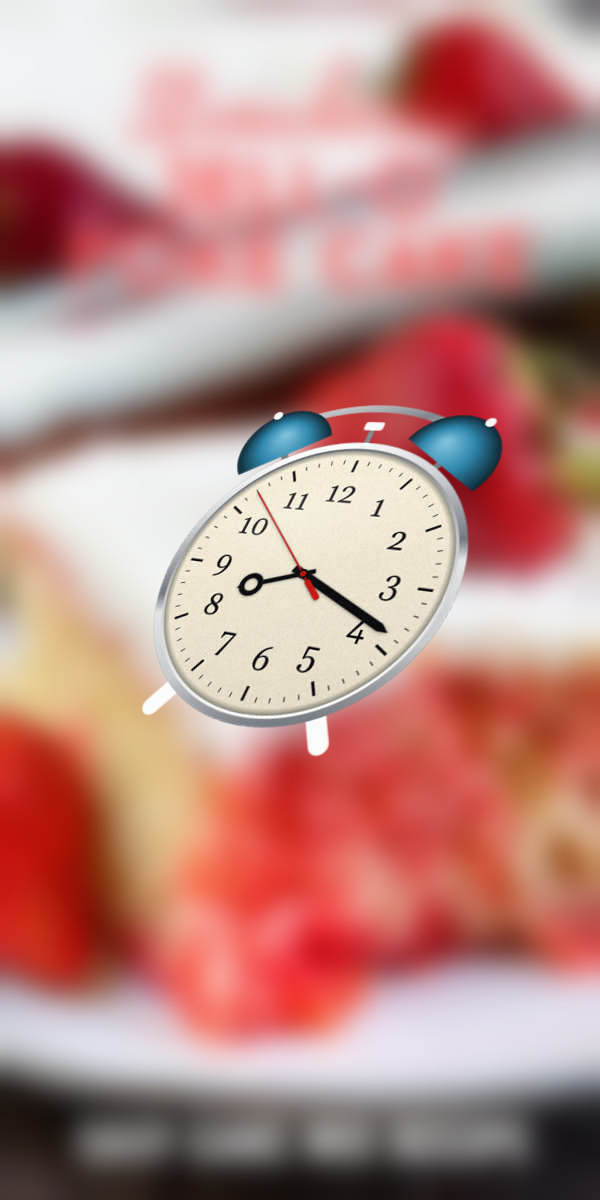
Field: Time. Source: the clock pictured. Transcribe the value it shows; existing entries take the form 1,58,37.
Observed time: 8,18,52
